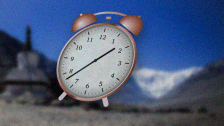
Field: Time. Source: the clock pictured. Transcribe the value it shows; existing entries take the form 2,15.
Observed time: 1,38
